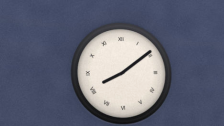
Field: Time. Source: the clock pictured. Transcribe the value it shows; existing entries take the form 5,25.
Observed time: 8,09
